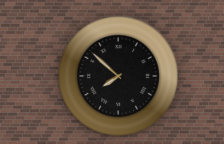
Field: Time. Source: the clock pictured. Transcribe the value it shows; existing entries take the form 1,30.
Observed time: 7,52
